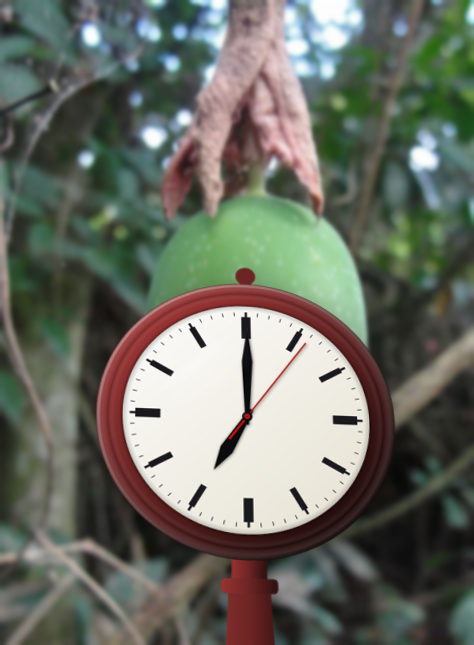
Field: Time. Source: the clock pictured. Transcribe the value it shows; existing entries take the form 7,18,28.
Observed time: 7,00,06
